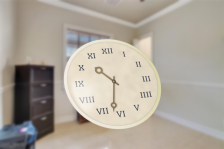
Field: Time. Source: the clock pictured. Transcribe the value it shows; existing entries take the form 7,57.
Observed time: 10,32
